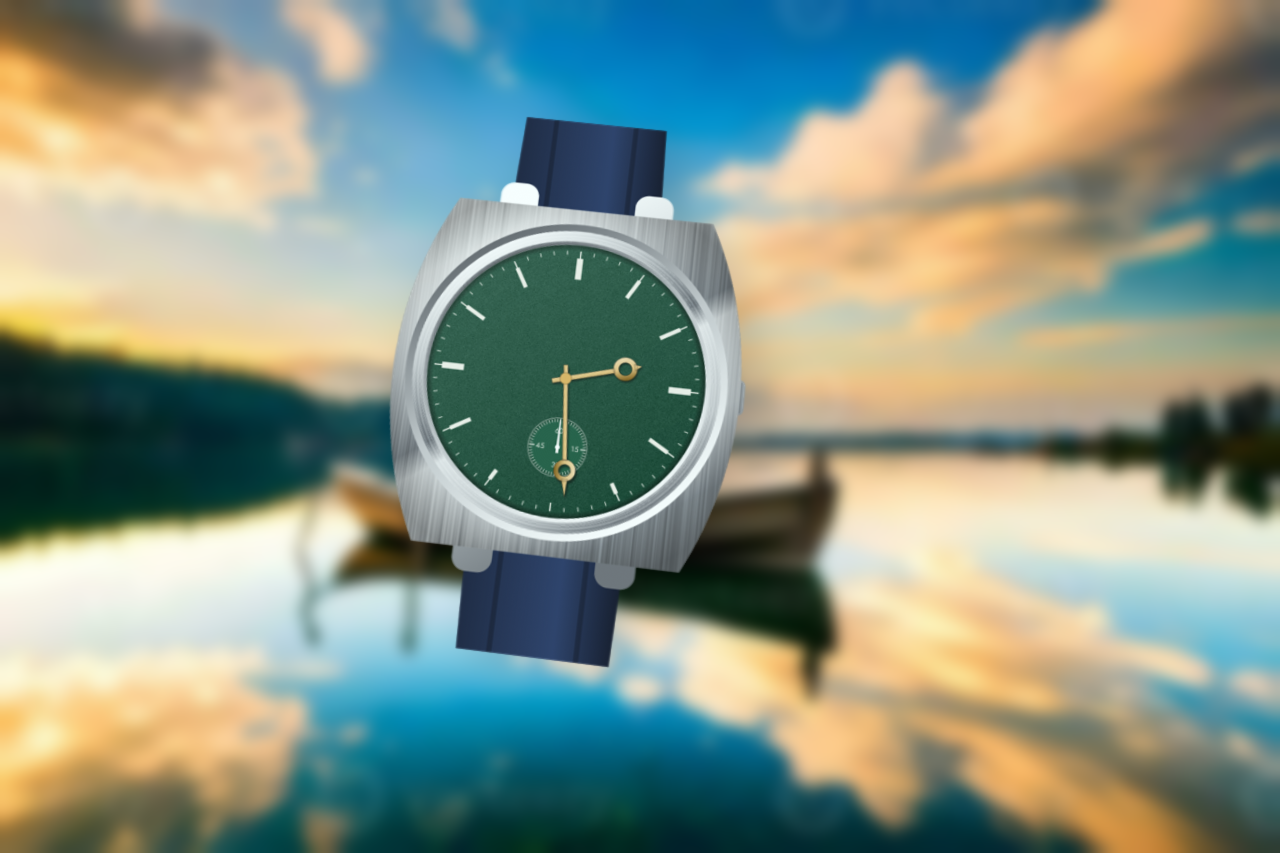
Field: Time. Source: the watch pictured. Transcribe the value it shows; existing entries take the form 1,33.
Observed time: 2,29
